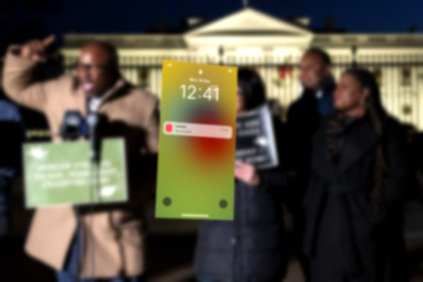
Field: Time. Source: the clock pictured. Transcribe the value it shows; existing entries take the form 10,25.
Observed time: 12,41
